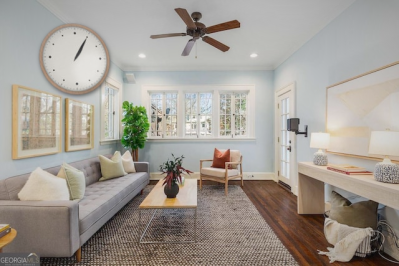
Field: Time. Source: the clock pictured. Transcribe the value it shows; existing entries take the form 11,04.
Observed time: 1,05
